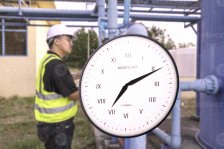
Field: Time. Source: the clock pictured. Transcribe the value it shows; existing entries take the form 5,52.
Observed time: 7,11
